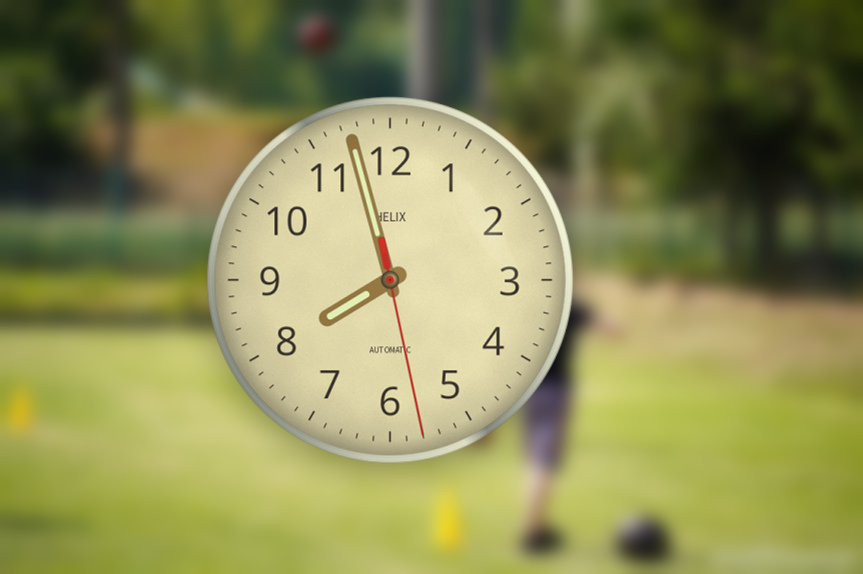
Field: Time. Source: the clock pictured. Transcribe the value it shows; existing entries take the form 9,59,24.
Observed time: 7,57,28
